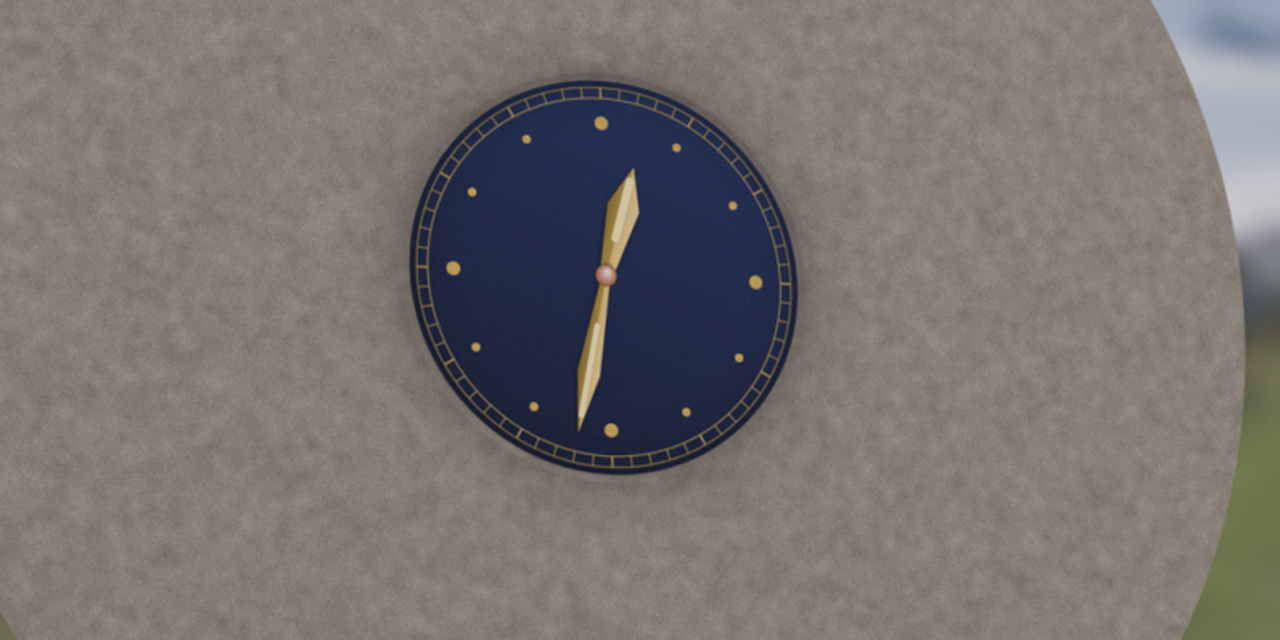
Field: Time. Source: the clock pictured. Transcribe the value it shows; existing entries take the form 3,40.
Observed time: 12,32
